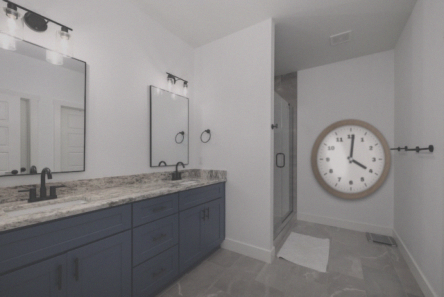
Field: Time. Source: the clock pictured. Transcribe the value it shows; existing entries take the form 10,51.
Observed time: 4,01
